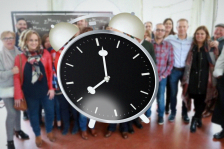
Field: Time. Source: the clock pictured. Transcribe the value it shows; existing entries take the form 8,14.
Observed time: 8,01
